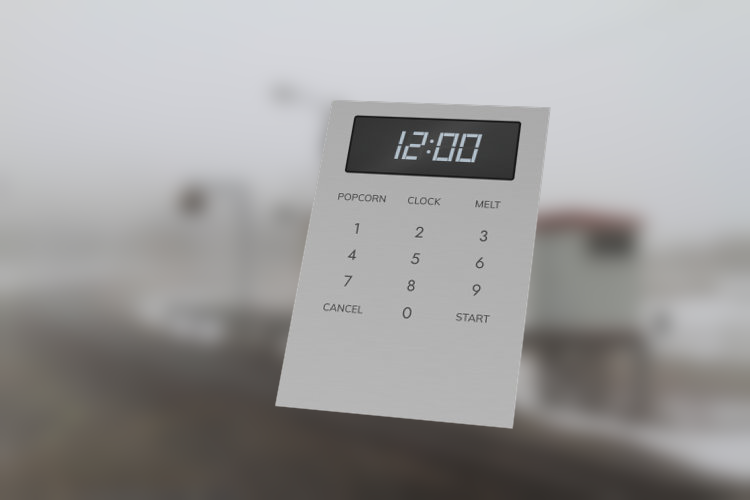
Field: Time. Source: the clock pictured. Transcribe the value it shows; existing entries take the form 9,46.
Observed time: 12,00
